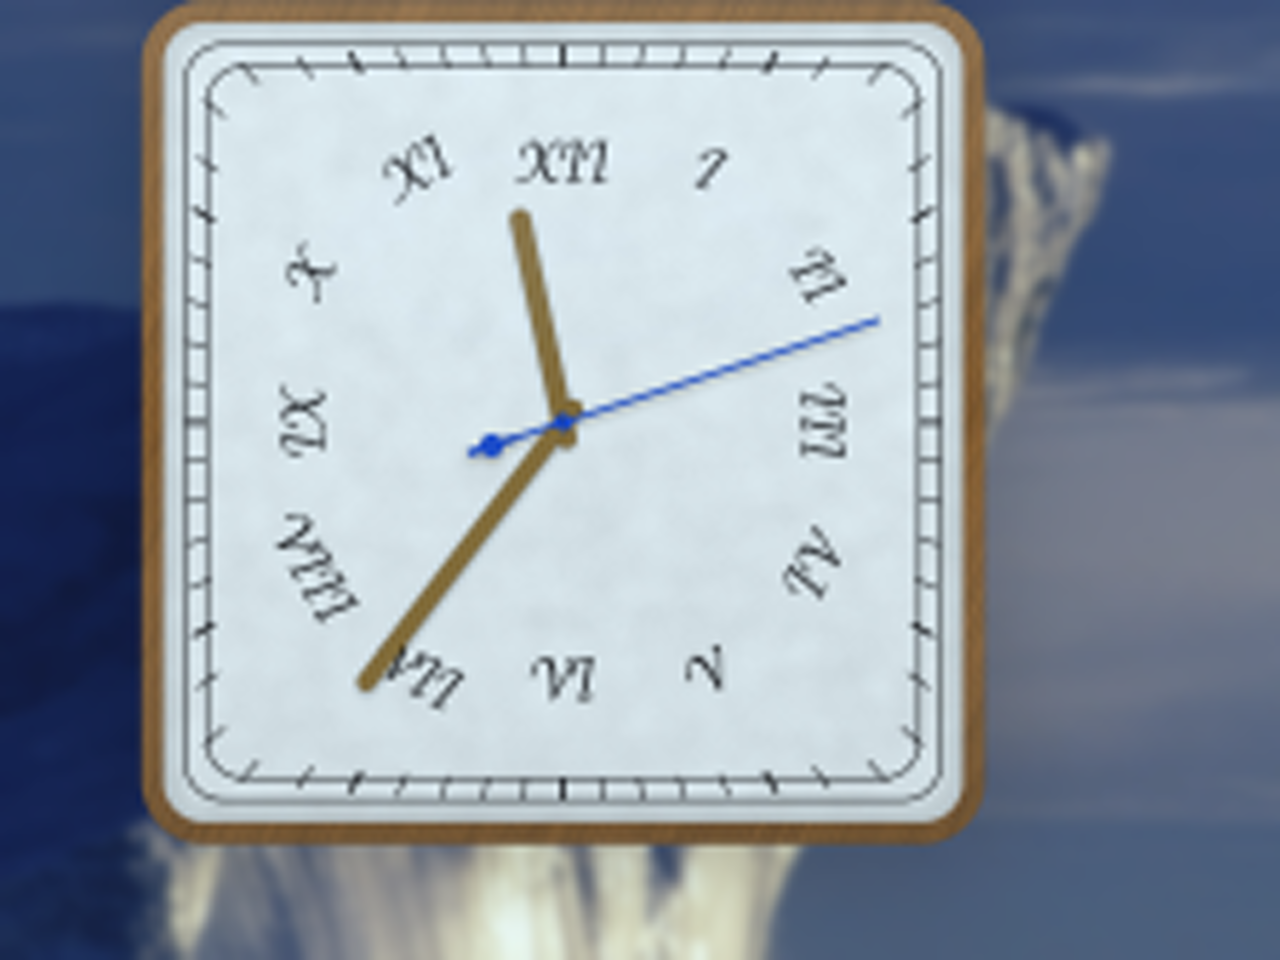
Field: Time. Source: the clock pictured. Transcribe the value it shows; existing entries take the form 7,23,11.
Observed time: 11,36,12
